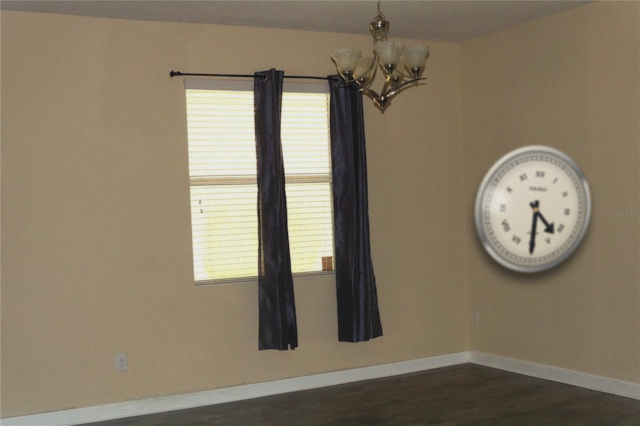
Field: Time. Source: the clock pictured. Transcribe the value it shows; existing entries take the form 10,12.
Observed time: 4,30
